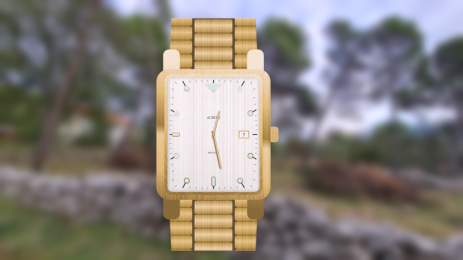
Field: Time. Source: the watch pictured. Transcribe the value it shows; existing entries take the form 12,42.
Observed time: 12,28
